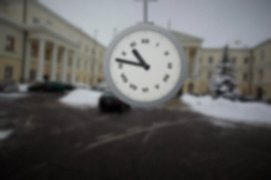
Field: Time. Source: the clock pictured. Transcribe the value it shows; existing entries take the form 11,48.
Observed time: 10,47
